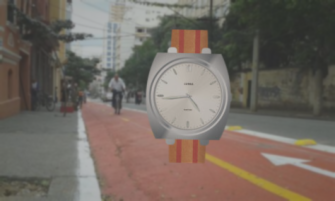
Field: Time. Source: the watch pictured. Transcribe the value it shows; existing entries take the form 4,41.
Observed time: 4,44
